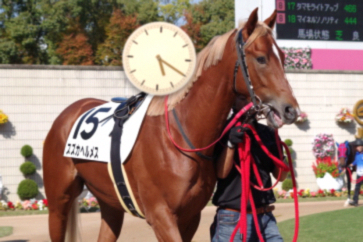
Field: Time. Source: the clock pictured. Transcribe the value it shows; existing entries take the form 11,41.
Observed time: 5,20
